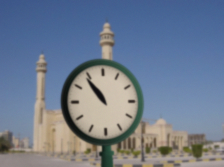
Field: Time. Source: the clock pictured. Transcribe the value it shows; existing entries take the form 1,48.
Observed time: 10,54
